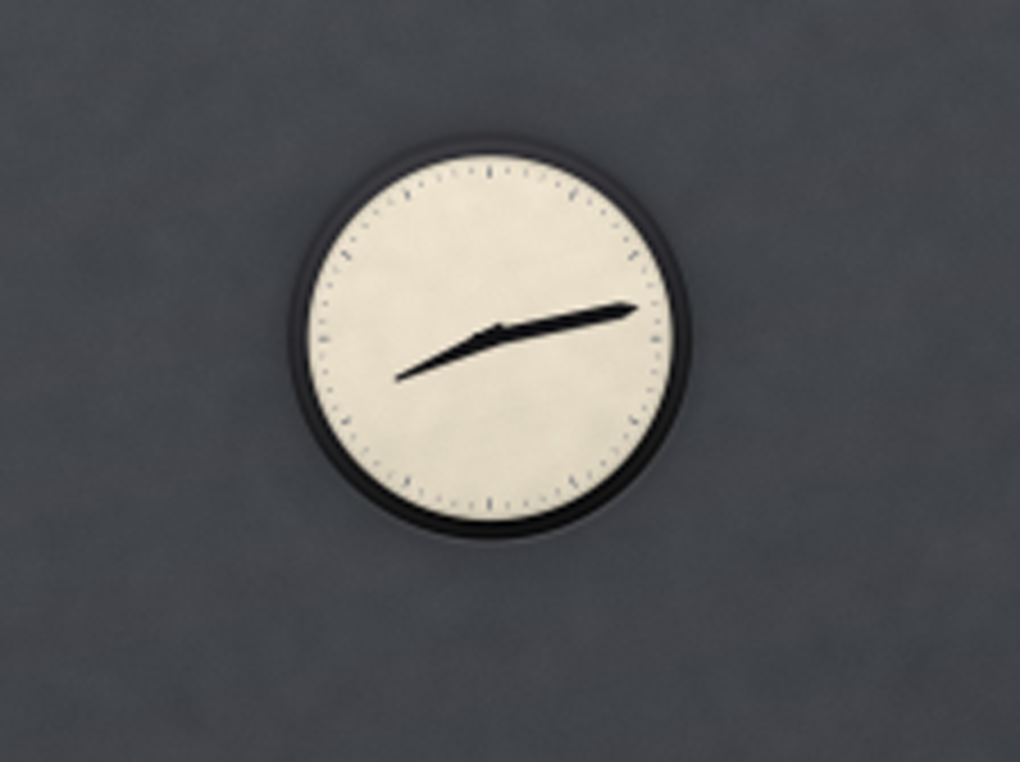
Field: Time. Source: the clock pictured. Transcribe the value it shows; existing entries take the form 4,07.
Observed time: 8,13
